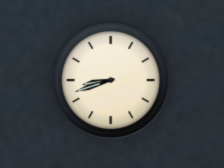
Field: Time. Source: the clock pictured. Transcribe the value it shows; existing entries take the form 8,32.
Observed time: 8,42
